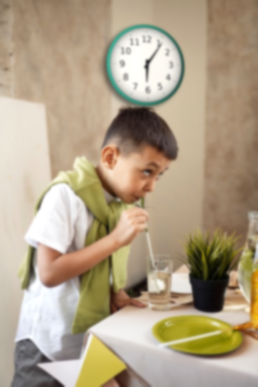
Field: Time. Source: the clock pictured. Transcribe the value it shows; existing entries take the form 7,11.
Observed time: 6,06
